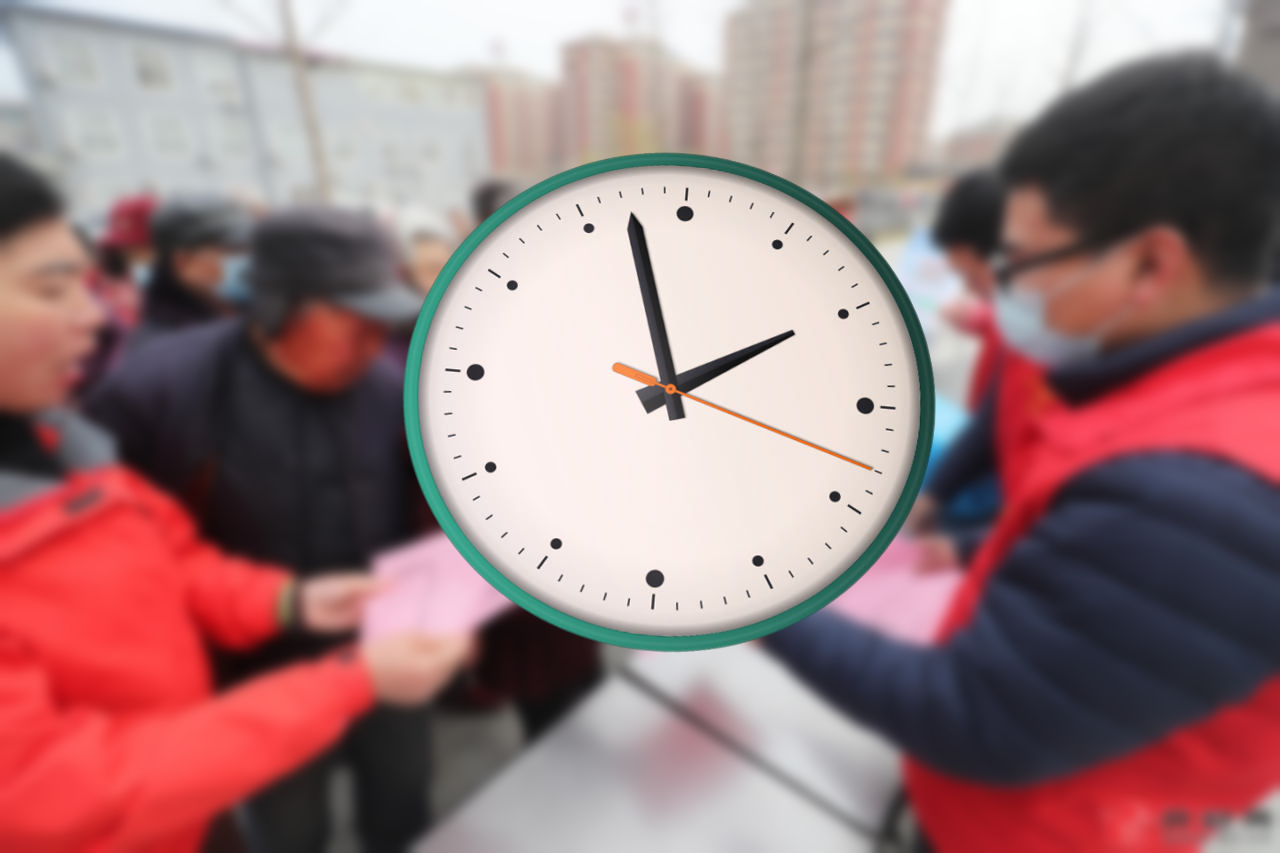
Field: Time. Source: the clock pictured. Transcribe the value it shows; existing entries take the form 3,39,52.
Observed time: 1,57,18
